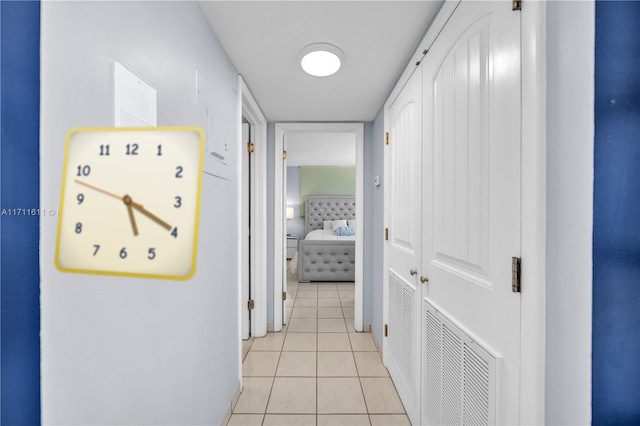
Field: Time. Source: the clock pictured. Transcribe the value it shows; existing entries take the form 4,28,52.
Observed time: 5,19,48
